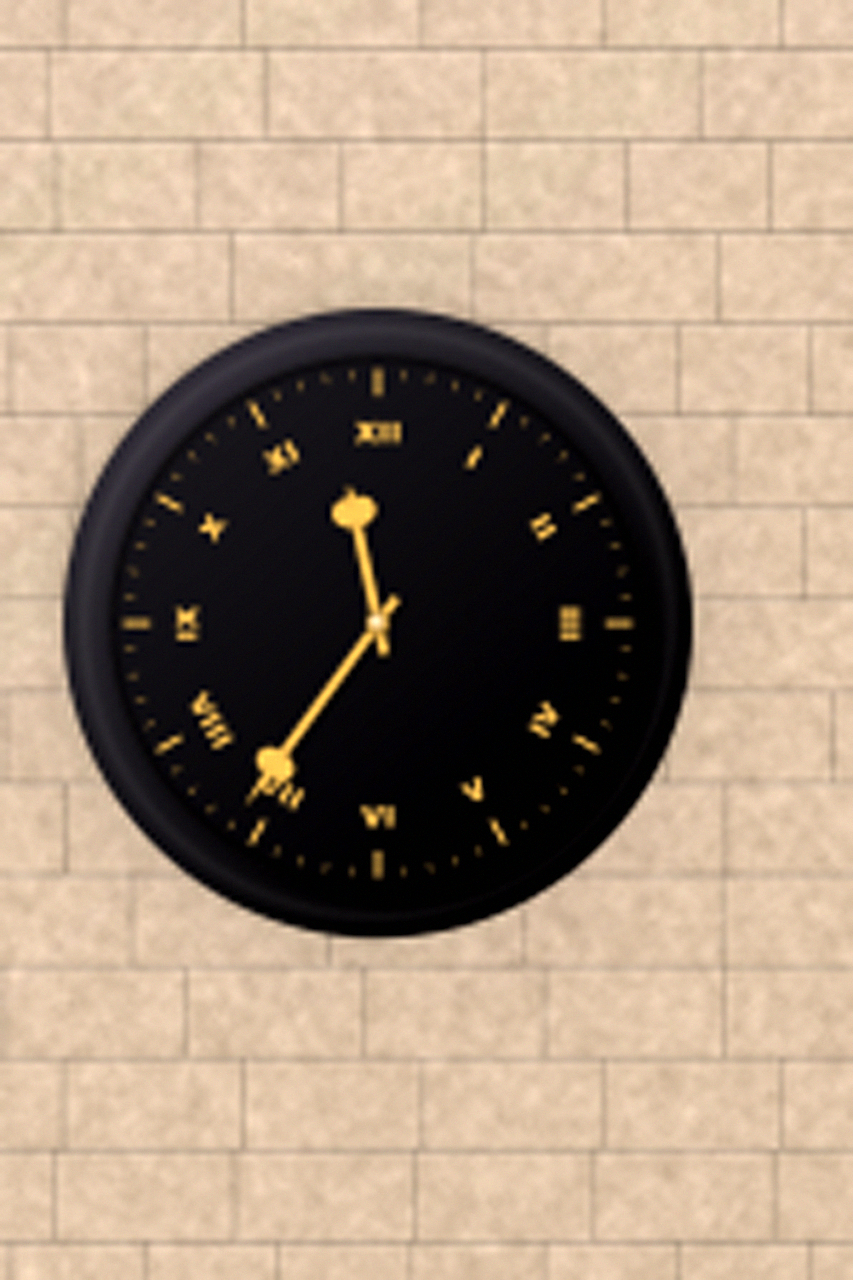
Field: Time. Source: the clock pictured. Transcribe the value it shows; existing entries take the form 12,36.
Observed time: 11,36
